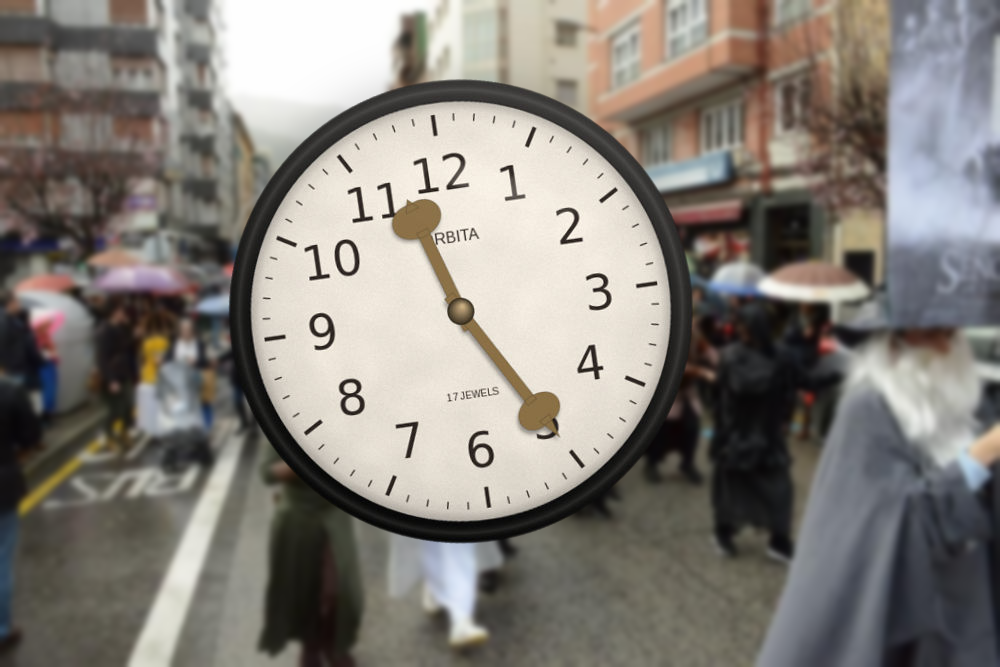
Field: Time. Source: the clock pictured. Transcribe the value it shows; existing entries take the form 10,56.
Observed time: 11,25
